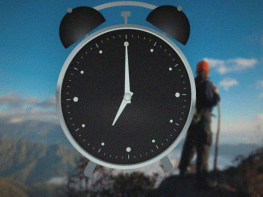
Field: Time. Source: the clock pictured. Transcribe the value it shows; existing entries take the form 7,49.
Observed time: 7,00
